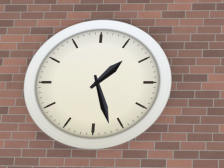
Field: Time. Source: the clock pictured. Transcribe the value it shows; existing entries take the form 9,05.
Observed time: 1,27
